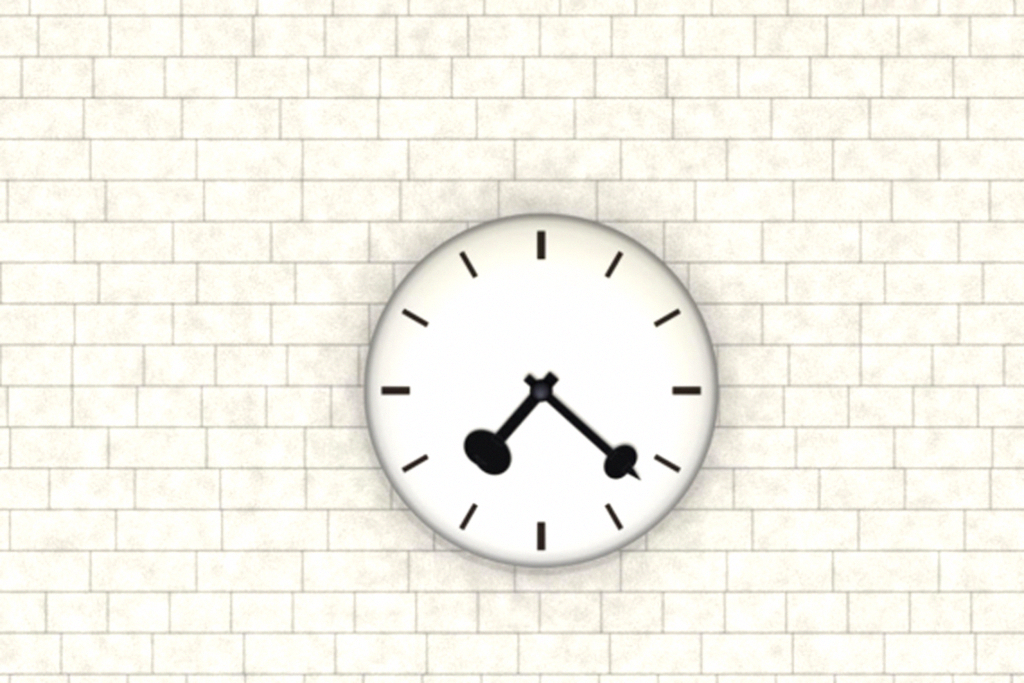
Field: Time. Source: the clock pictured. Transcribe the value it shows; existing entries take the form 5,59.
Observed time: 7,22
